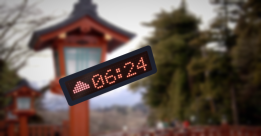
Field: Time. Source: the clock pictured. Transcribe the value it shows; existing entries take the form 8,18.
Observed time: 6,24
